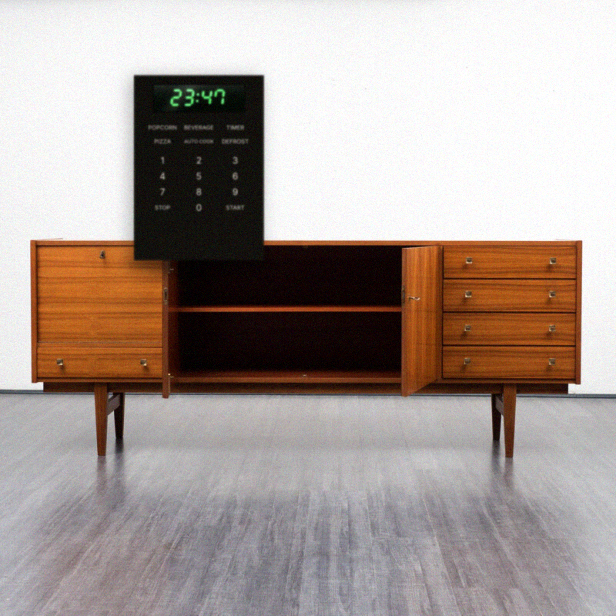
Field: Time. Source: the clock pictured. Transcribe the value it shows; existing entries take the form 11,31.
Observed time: 23,47
